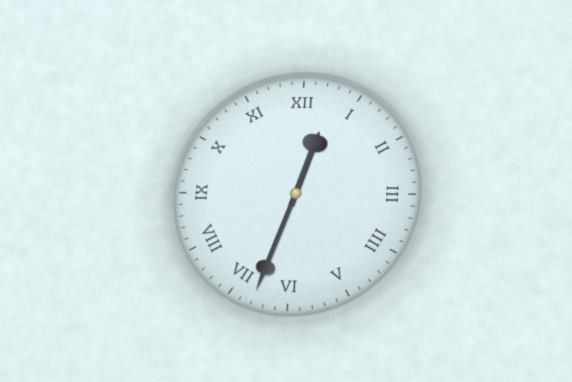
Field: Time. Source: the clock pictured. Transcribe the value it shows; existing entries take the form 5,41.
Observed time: 12,33
